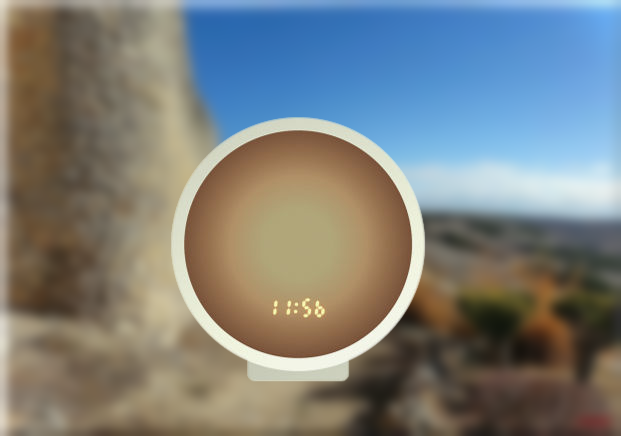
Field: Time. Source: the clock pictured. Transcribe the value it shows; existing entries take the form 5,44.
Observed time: 11,56
